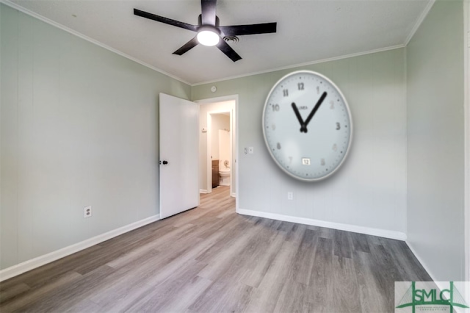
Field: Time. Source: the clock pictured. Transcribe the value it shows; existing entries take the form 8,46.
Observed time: 11,07
